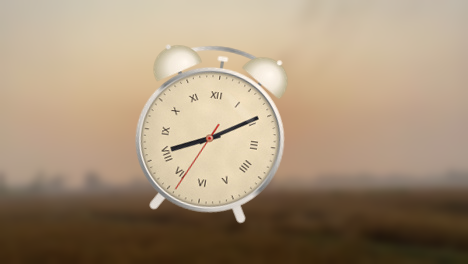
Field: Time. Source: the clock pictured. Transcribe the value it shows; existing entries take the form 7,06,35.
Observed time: 8,09,34
